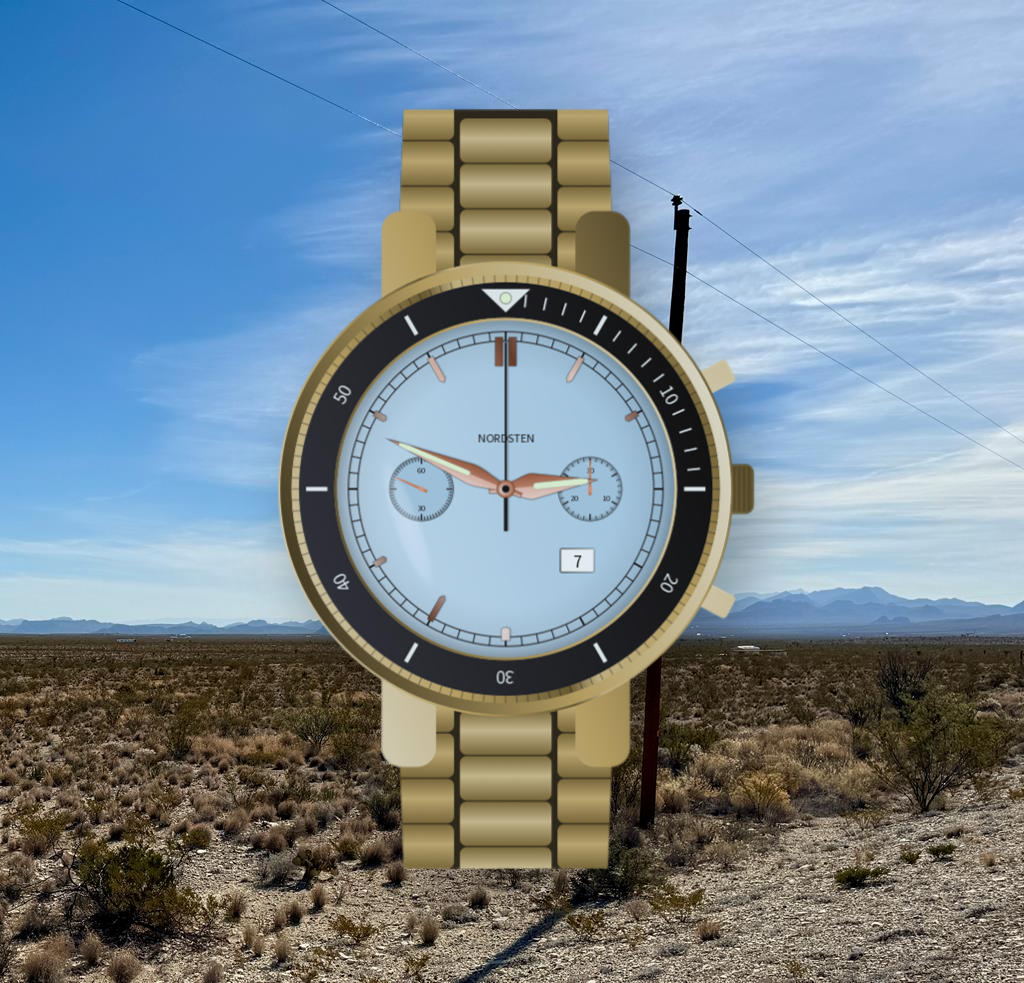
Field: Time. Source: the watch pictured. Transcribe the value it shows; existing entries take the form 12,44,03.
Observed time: 2,48,49
